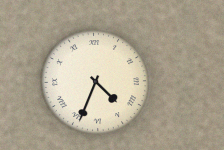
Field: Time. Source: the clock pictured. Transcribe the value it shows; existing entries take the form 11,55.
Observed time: 4,34
